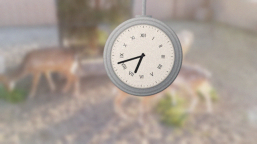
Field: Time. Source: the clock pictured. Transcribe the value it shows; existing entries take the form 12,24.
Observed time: 6,42
